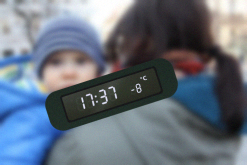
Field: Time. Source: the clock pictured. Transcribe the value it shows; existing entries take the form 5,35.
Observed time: 17,37
